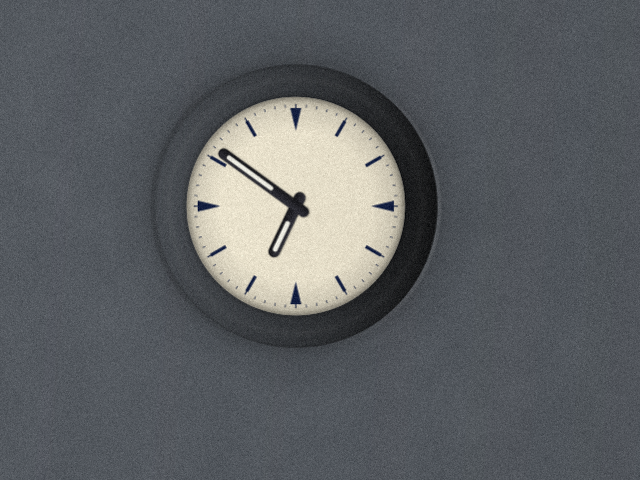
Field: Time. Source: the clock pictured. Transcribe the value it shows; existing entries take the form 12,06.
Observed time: 6,51
